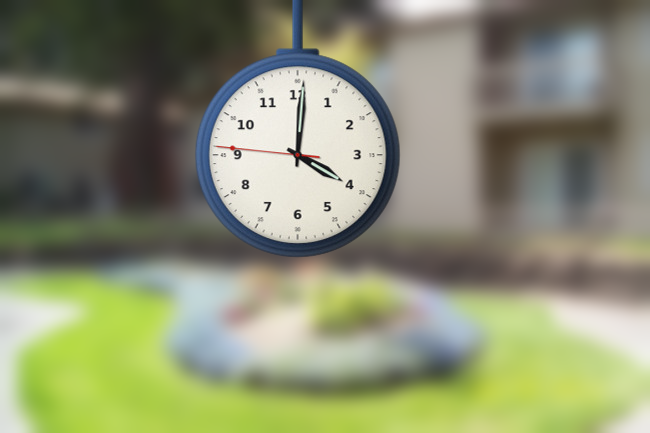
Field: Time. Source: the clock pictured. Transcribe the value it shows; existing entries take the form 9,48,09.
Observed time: 4,00,46
